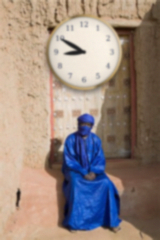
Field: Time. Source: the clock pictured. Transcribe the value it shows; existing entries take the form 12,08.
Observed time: 8,50
